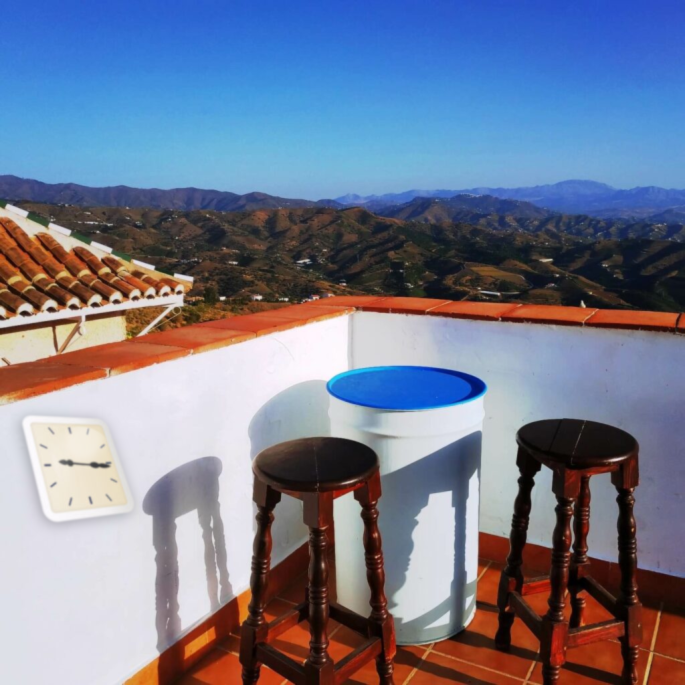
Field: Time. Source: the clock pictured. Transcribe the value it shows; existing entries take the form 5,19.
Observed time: 9,16
